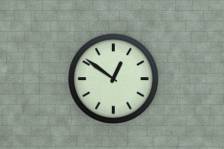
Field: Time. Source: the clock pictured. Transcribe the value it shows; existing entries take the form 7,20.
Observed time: 12,51
